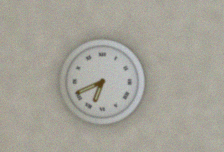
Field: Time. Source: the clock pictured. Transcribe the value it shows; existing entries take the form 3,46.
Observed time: 6,41
